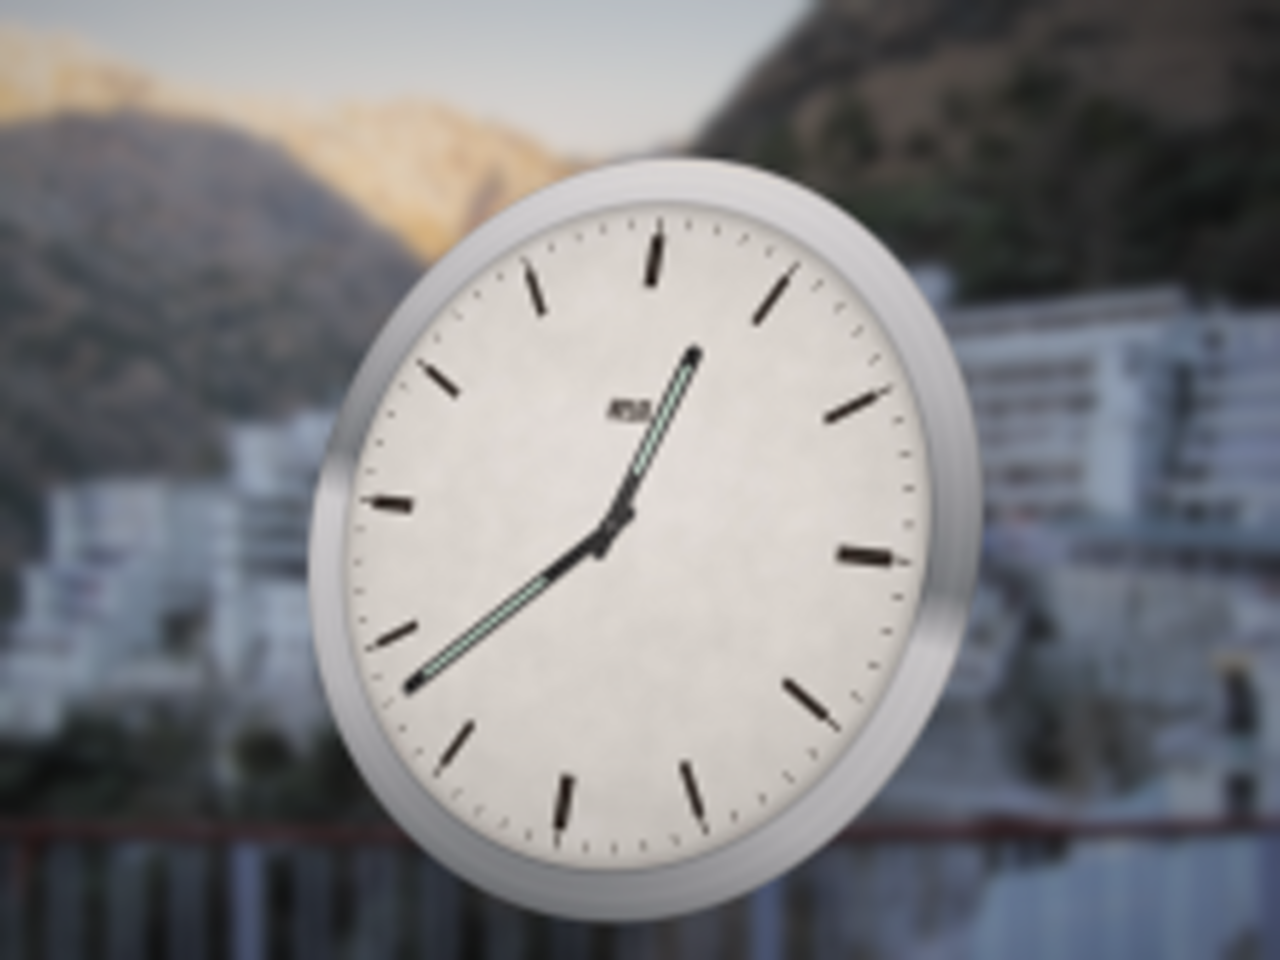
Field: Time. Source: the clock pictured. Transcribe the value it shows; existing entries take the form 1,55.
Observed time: 12,38
